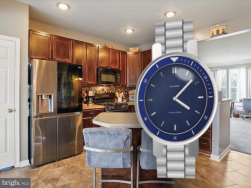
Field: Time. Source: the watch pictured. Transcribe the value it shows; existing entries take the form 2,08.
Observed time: 4,08
